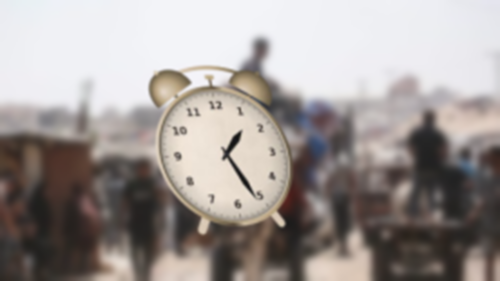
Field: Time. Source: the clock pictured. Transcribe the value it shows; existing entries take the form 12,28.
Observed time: 1,26
